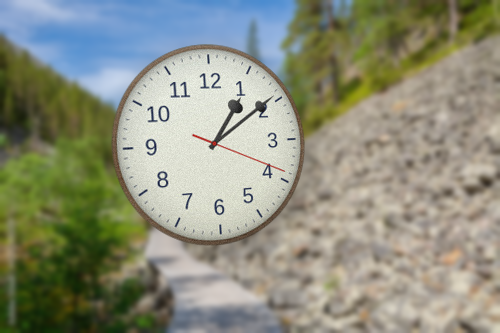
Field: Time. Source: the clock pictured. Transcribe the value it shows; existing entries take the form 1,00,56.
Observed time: 1,09,19
